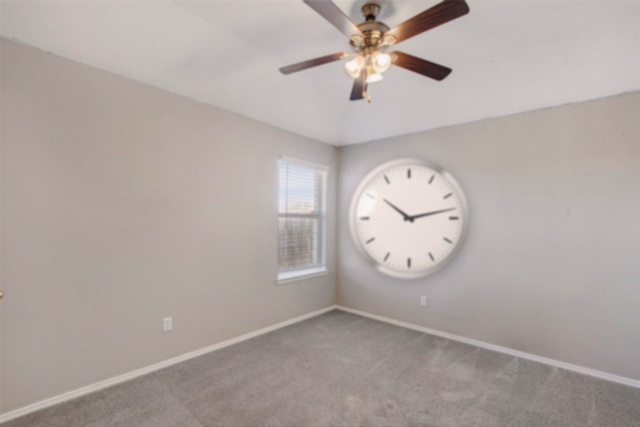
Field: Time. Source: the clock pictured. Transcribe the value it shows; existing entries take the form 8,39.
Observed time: 10,13
